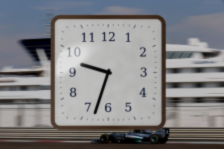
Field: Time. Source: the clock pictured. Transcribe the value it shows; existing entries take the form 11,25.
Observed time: 9,33
